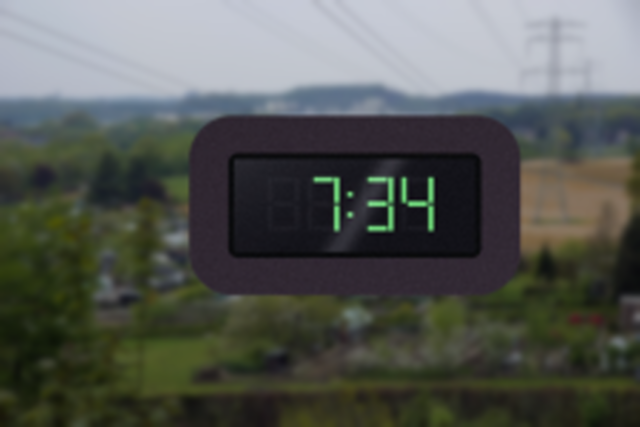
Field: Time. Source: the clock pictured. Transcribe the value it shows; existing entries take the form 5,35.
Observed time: 7,34
